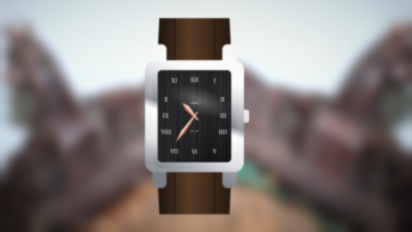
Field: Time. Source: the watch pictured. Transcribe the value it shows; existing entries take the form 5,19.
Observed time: 10,36
